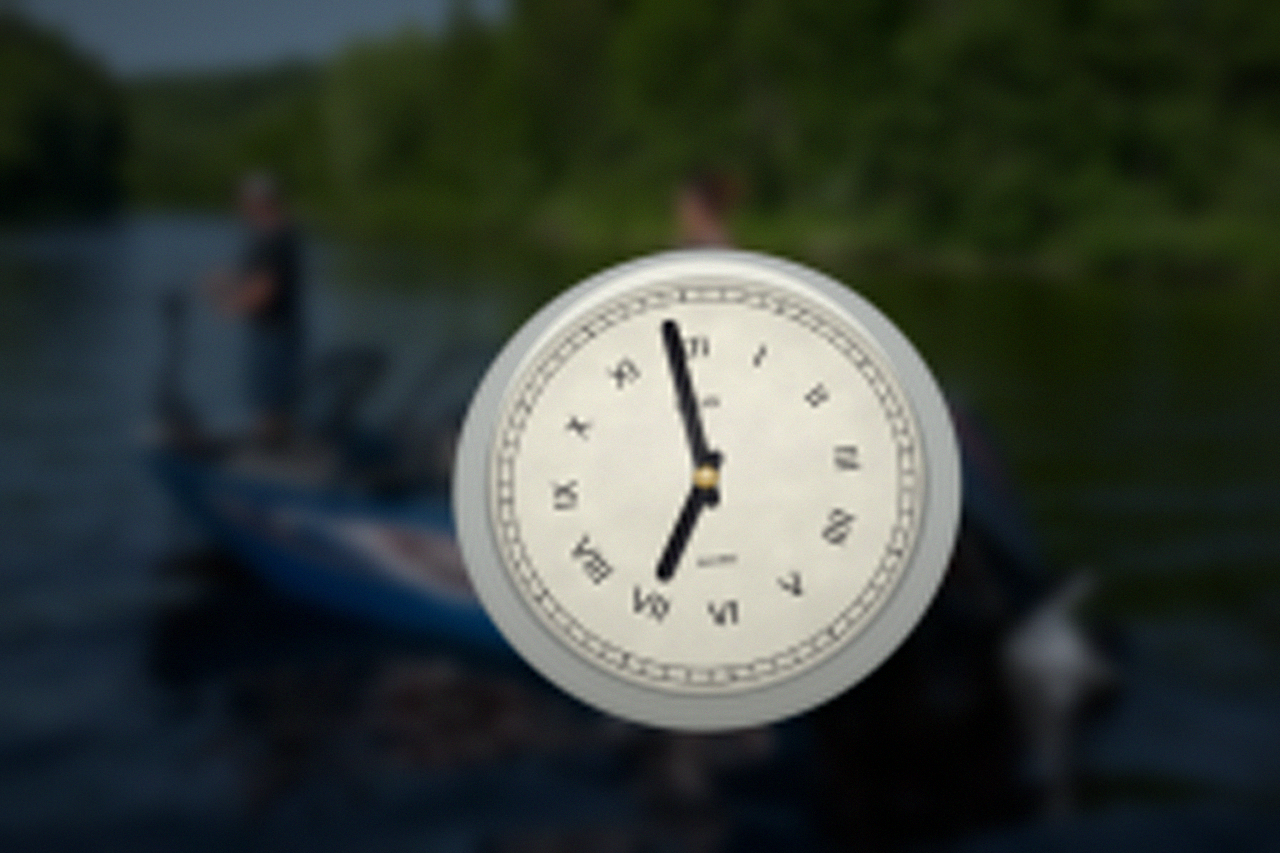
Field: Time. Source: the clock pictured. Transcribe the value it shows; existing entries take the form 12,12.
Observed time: 6,59
